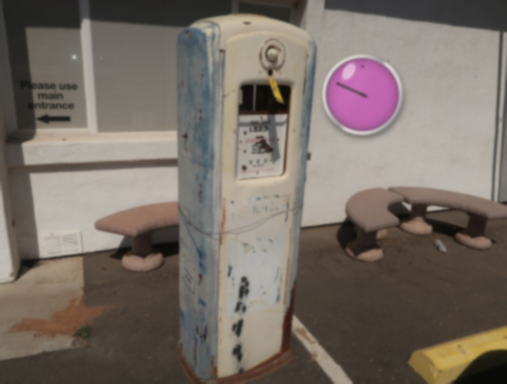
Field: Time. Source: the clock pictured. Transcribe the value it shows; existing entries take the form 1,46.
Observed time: 9,49
